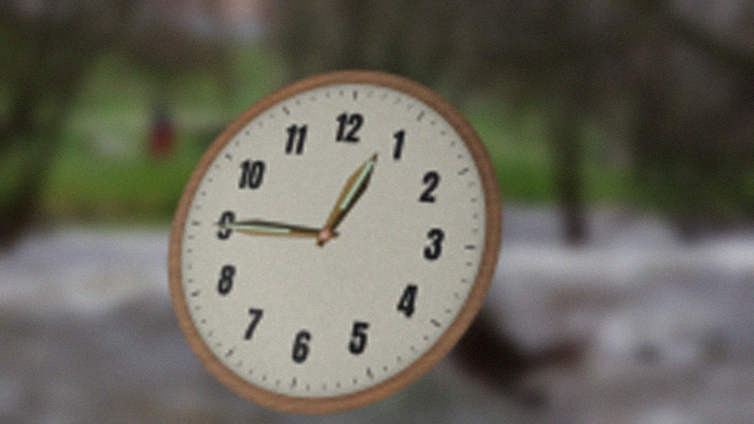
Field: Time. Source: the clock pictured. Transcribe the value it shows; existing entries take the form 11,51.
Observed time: 12,45
